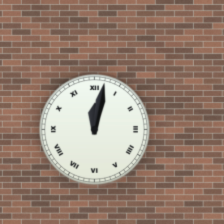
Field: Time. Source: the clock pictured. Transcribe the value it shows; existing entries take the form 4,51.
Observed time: 12,02
